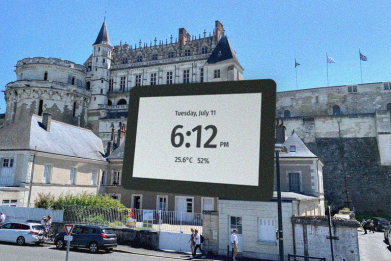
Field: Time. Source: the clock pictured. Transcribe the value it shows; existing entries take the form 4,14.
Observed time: 6,12
